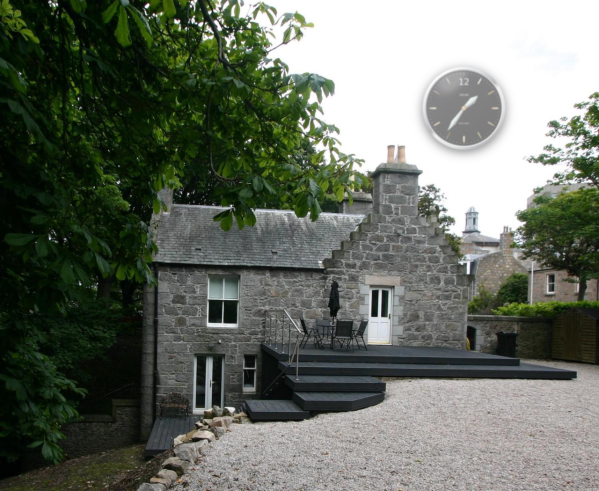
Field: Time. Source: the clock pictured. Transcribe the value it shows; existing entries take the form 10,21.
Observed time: 1,36
